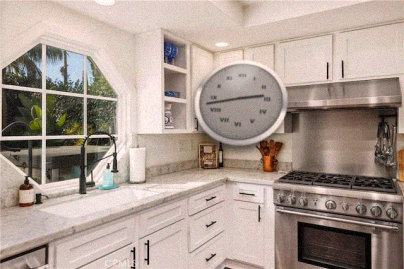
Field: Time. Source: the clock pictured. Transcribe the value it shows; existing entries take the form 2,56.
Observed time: 2,43
